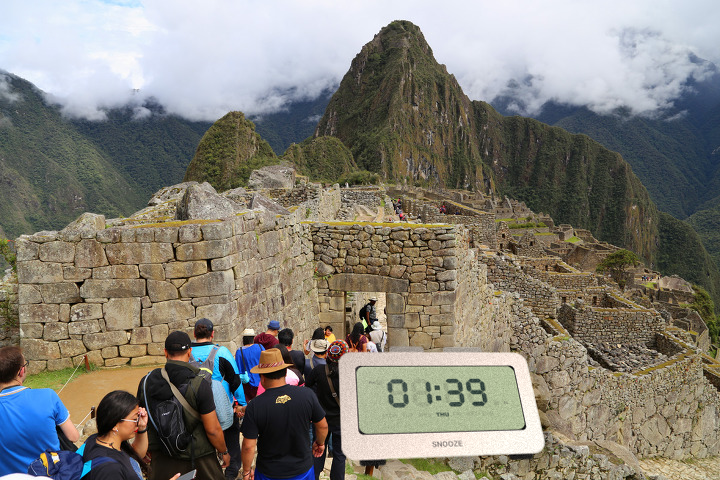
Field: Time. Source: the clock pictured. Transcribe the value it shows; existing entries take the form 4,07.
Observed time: 1,39
